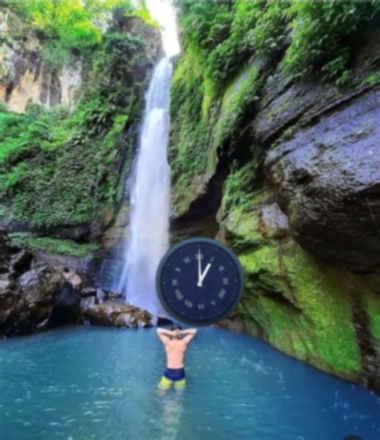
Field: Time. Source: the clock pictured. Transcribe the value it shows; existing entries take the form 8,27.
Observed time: 1,00
